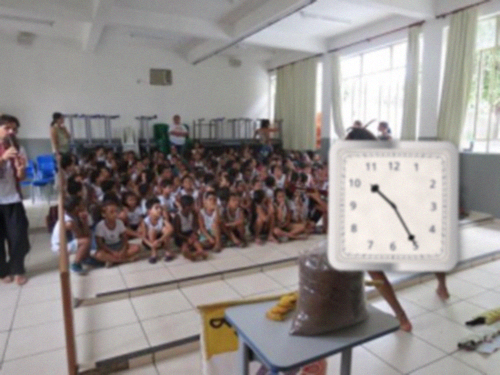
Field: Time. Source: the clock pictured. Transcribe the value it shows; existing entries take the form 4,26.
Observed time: 10,25
